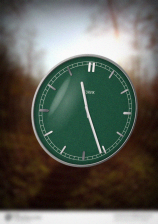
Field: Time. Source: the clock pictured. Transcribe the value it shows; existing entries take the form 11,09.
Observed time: 11,26
